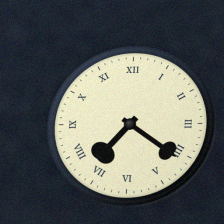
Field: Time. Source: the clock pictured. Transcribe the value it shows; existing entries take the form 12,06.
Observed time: 7,21
